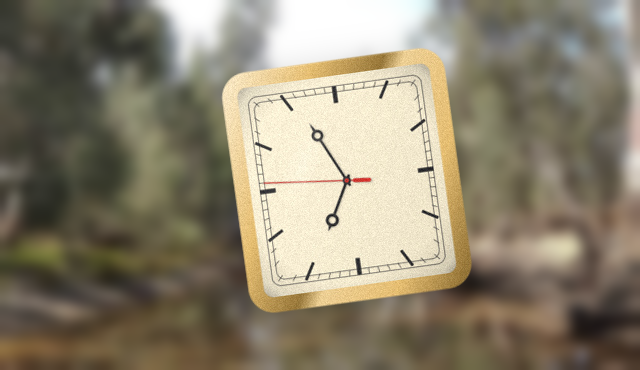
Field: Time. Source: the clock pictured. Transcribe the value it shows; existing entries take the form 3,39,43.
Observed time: 6,55,46
